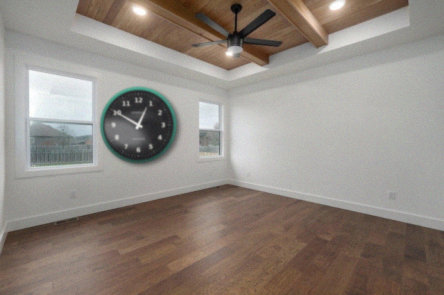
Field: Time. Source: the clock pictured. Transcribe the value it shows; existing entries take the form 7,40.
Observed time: 12,50
